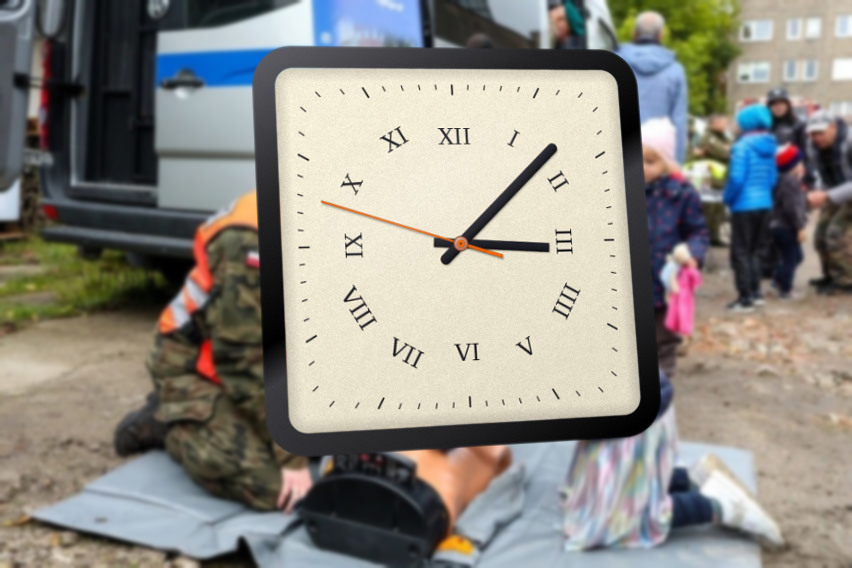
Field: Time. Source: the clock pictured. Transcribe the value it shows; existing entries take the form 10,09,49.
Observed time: 3,07,48
